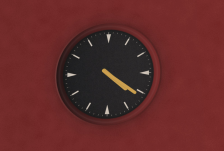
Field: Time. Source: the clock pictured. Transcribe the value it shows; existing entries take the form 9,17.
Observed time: 4,21
